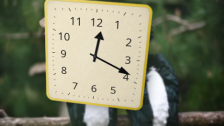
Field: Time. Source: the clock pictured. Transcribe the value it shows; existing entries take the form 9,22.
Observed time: 12,19
